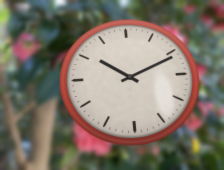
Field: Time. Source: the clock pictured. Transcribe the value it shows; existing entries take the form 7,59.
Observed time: 10,11
